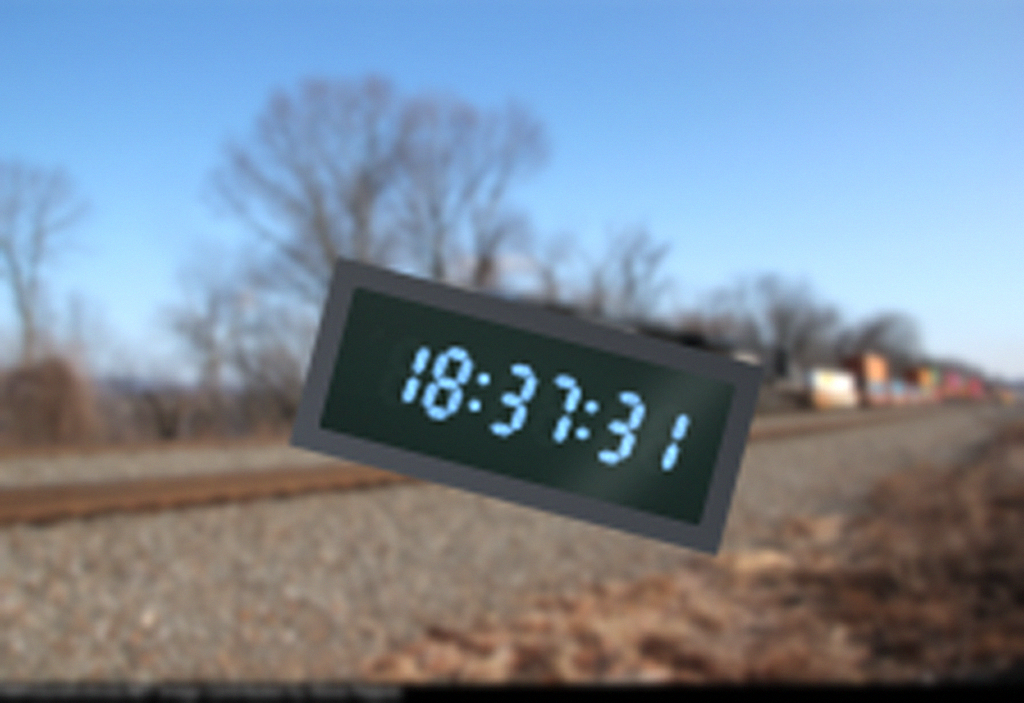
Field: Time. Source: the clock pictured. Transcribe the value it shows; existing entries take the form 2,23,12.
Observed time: 18,37,31
